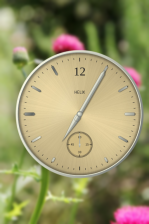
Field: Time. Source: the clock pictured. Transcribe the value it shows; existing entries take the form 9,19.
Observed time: 7,05
